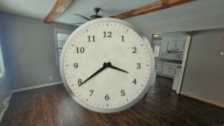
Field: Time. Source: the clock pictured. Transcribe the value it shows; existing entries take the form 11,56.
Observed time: 3,39
